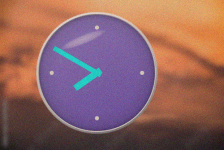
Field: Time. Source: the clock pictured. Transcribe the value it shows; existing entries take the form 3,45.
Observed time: 7,50
